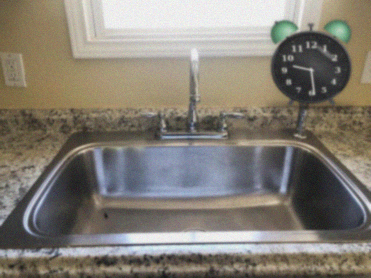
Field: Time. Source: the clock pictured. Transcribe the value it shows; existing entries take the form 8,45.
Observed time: 9,29
